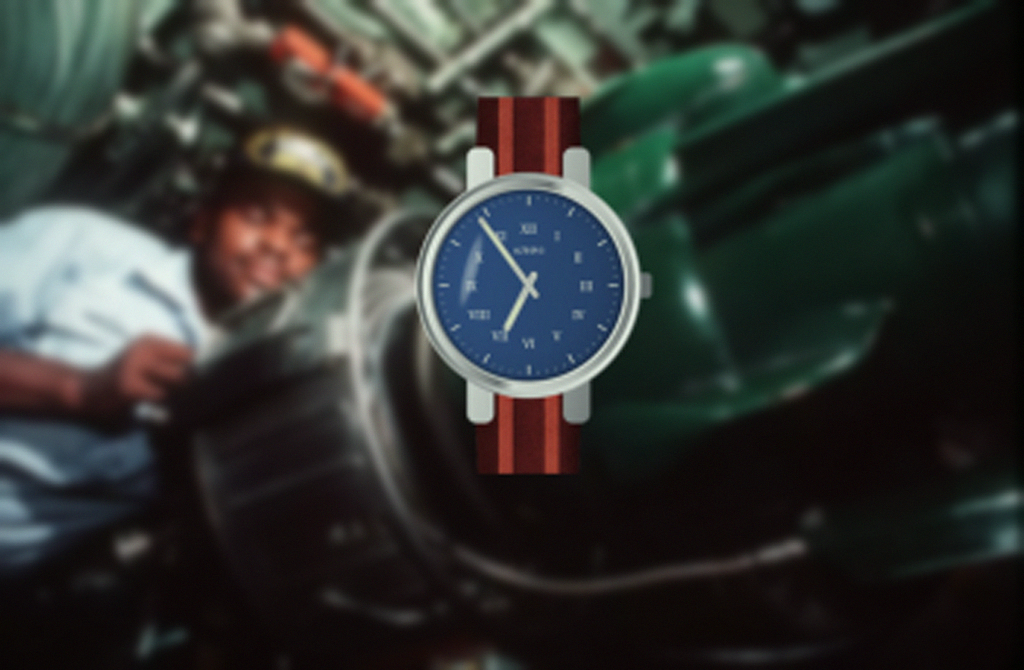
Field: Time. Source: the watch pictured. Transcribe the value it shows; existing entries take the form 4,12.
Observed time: 6,54
